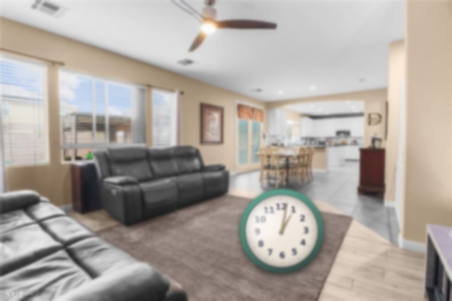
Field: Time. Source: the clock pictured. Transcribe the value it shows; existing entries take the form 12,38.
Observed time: 1,02
